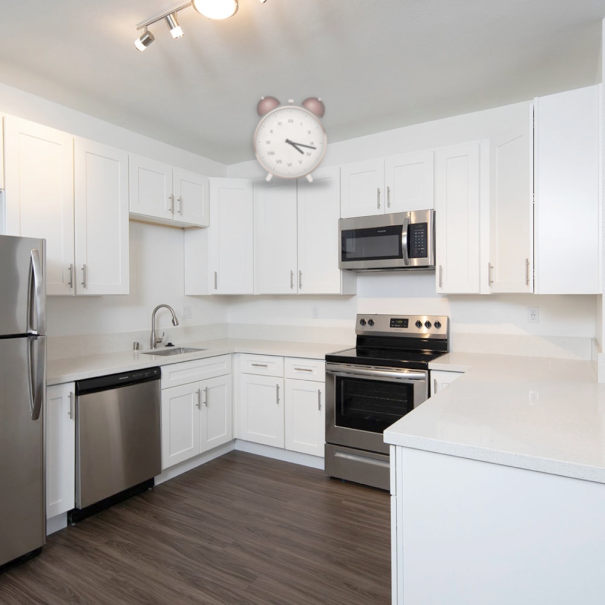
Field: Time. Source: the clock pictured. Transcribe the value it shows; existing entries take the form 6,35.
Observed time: 4,17
